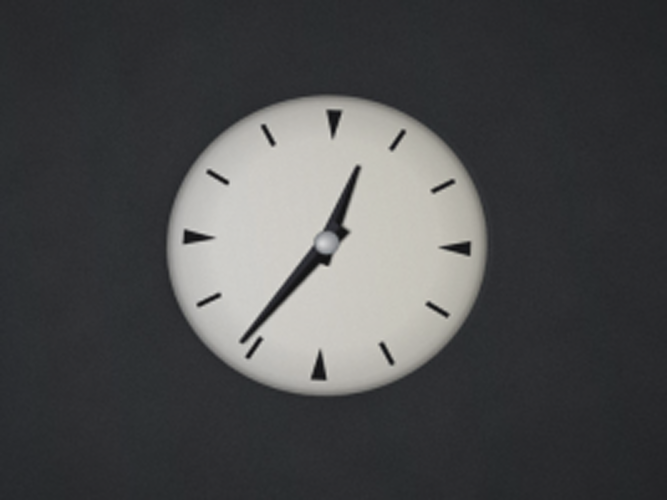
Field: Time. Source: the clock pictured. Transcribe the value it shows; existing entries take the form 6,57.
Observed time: 12,36
